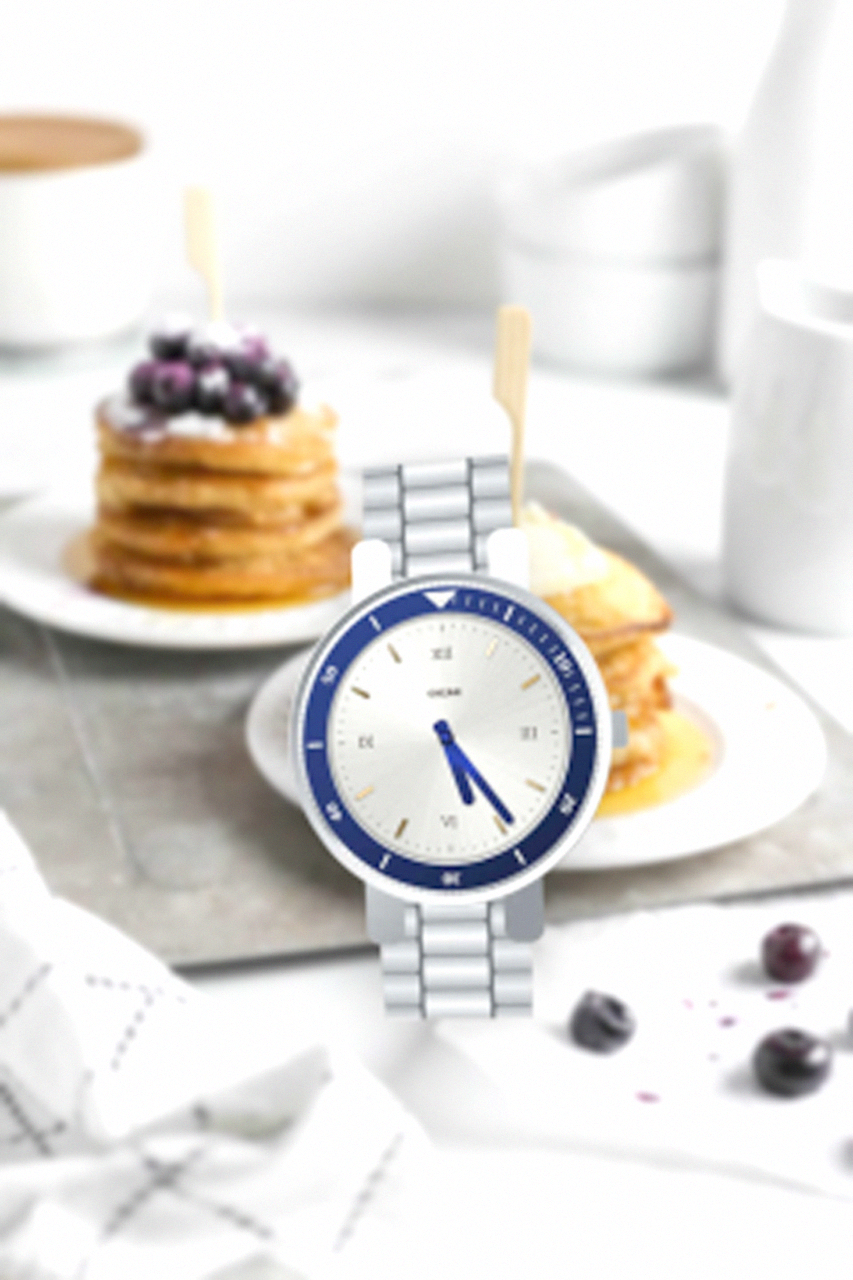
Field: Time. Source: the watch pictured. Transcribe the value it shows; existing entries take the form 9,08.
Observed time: 5,24
